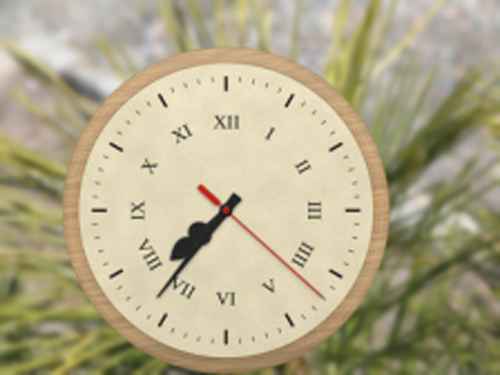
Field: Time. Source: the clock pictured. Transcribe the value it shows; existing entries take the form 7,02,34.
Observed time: 7,36,22
